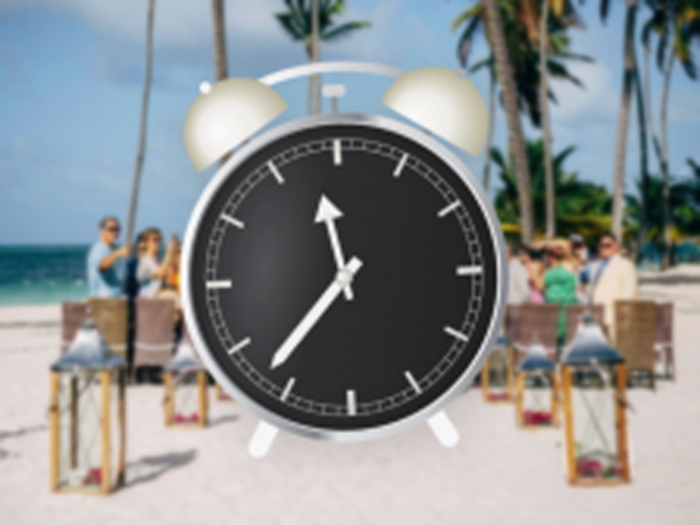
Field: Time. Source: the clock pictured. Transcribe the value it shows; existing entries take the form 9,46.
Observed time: 11,37
